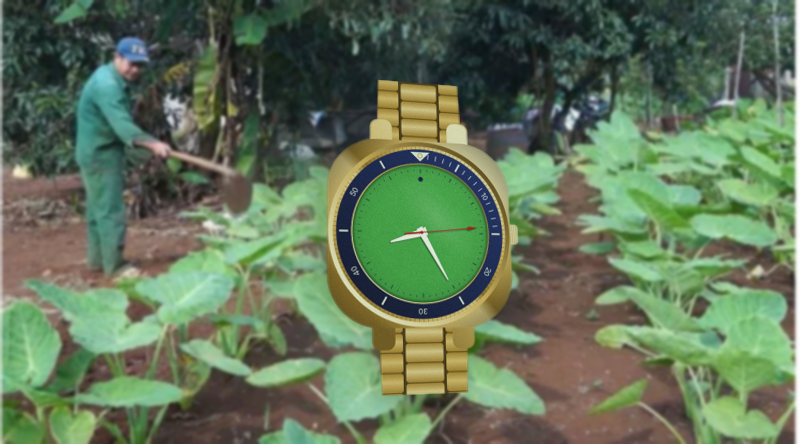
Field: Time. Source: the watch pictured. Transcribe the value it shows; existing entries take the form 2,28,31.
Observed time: 8,25,14
